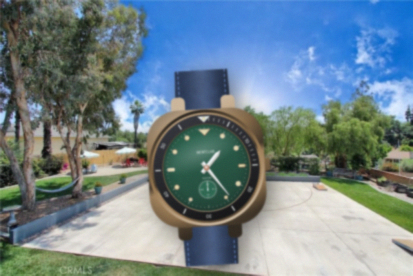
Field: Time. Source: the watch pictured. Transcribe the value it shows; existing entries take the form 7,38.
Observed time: 1,24
